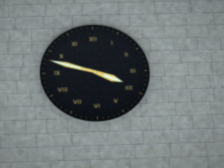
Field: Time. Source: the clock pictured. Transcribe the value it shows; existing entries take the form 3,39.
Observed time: 3,48
